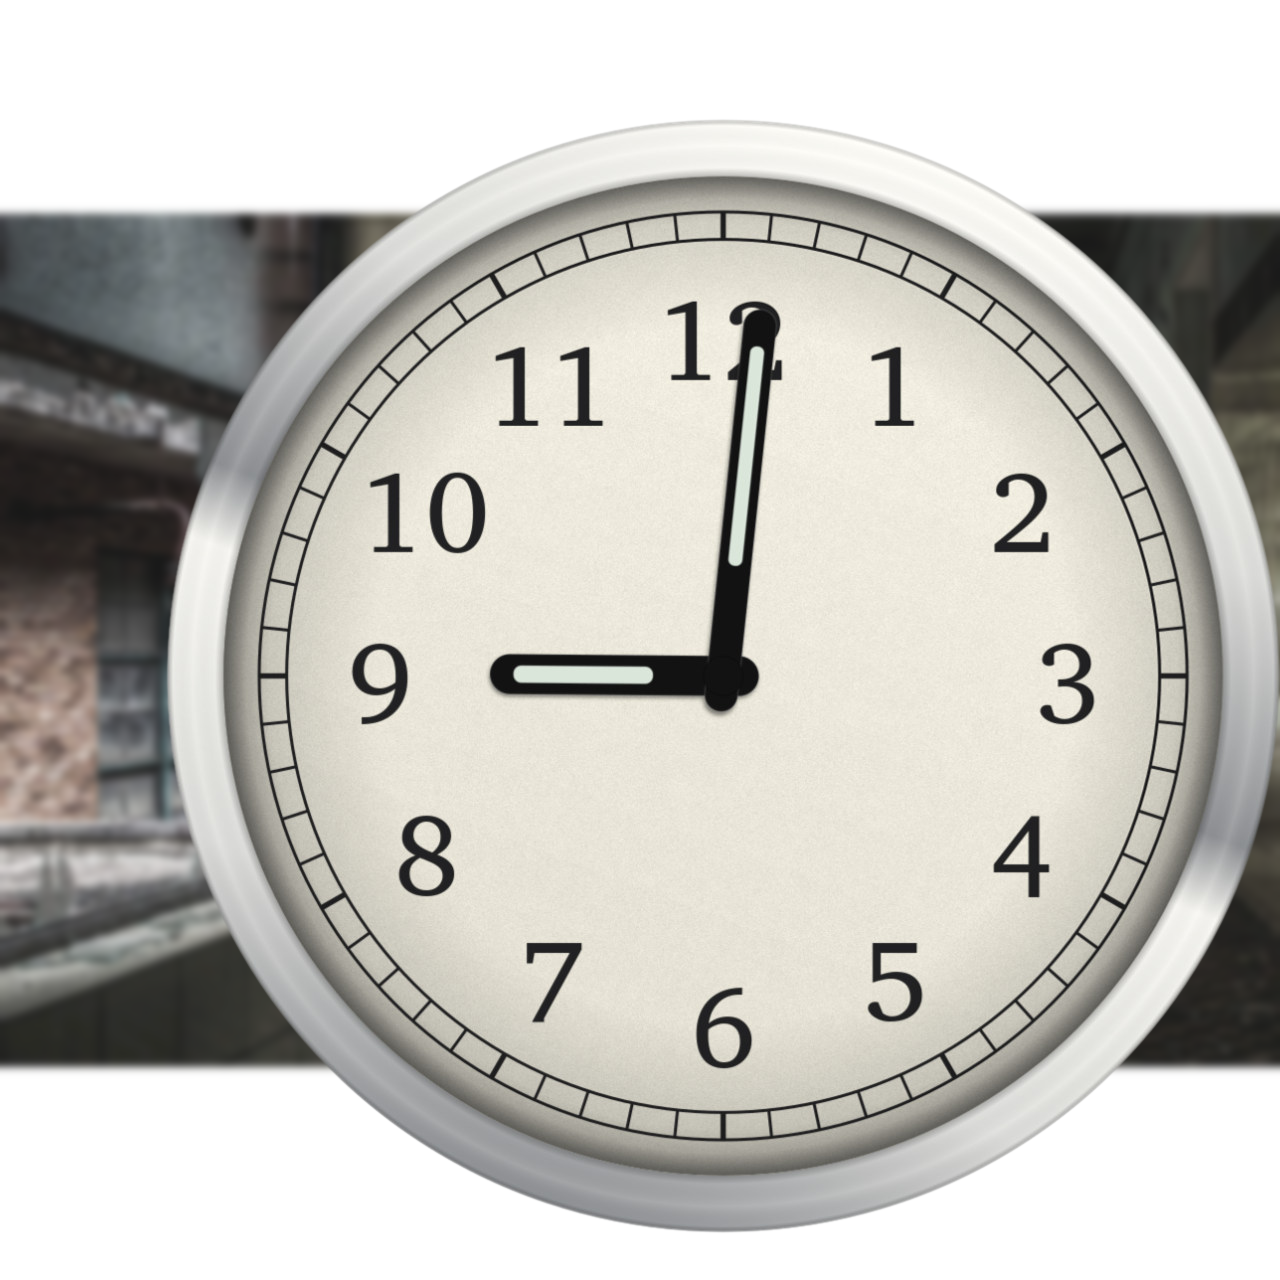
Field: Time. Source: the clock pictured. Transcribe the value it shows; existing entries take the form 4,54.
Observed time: 9,01
